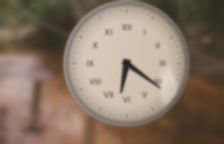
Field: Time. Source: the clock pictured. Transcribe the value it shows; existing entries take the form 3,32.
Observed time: 6,21
